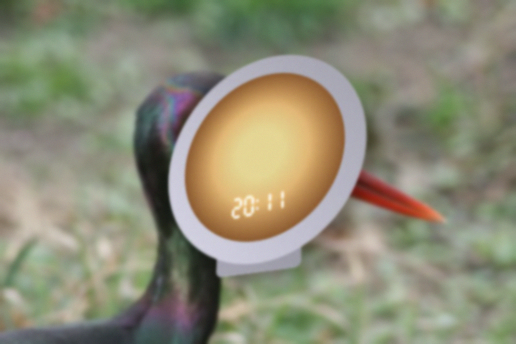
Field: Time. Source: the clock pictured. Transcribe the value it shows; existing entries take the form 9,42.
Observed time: 20,11
